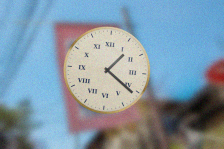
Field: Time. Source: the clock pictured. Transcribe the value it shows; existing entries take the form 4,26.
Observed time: 1,21
